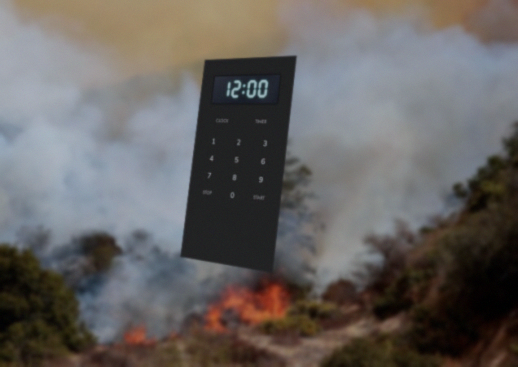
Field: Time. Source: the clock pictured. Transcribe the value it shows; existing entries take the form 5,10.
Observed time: 12,00
